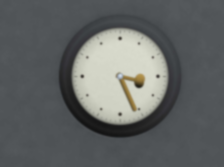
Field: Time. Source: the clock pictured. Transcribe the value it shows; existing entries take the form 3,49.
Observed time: 3,26
